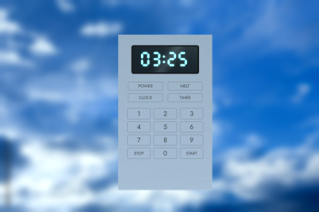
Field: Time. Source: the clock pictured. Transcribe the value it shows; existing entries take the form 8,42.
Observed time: 3,25
